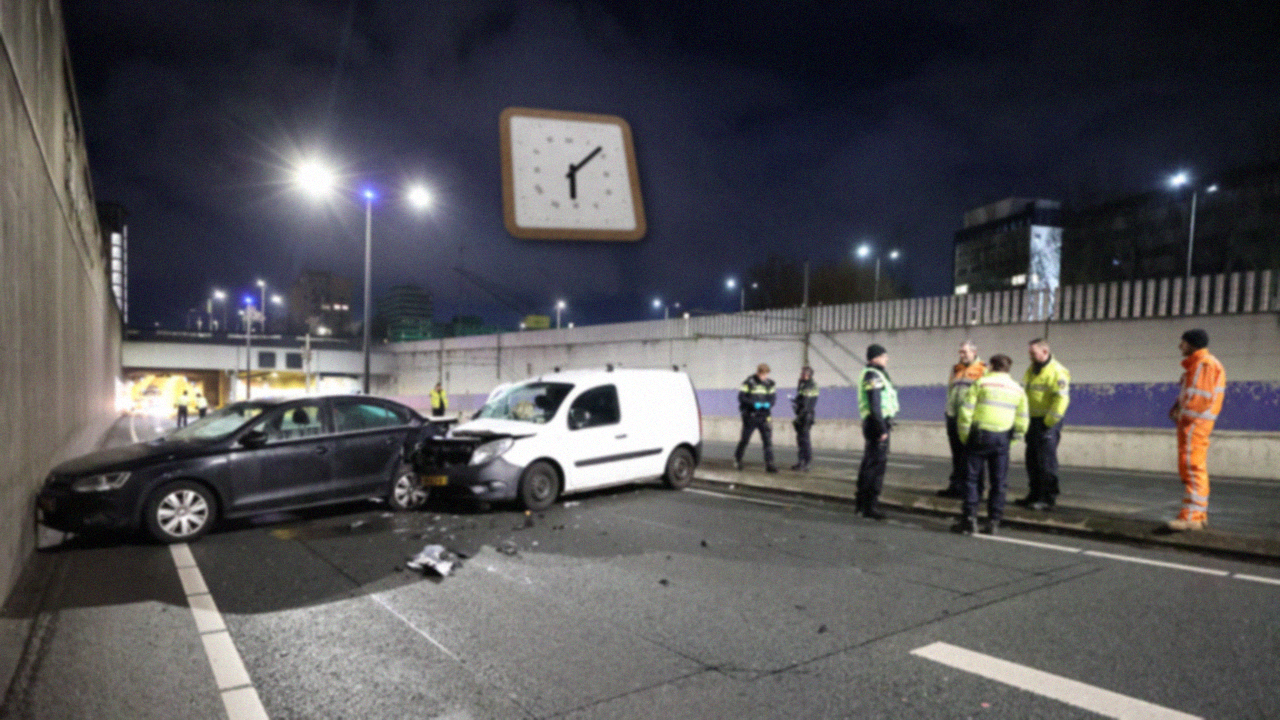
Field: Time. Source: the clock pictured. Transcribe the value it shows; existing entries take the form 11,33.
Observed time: 6,08
